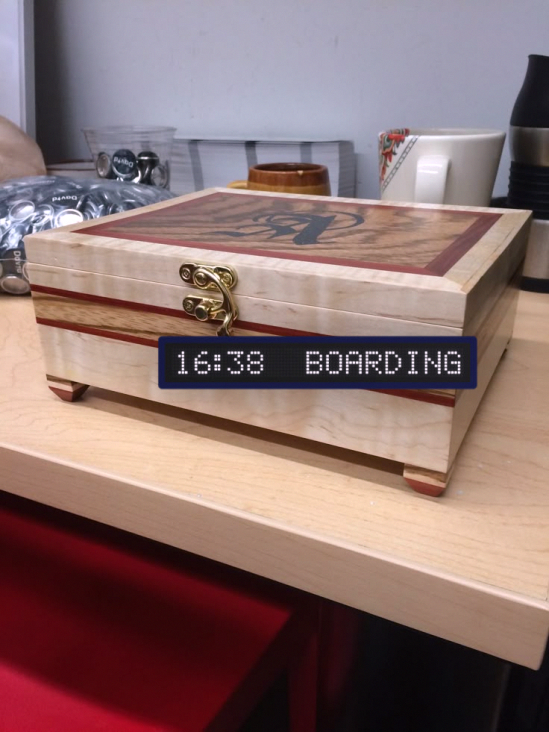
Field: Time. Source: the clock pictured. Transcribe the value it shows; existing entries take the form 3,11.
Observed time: 16,38
